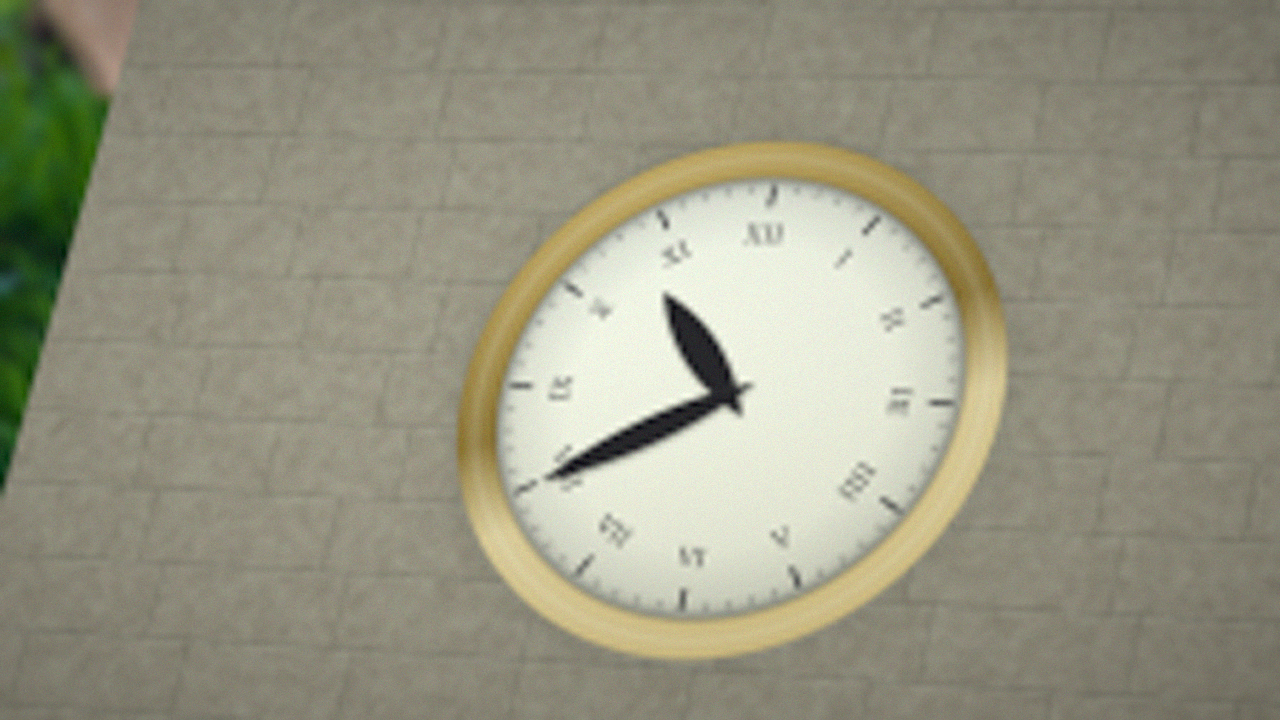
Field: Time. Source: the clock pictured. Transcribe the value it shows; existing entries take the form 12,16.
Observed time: 10,40
